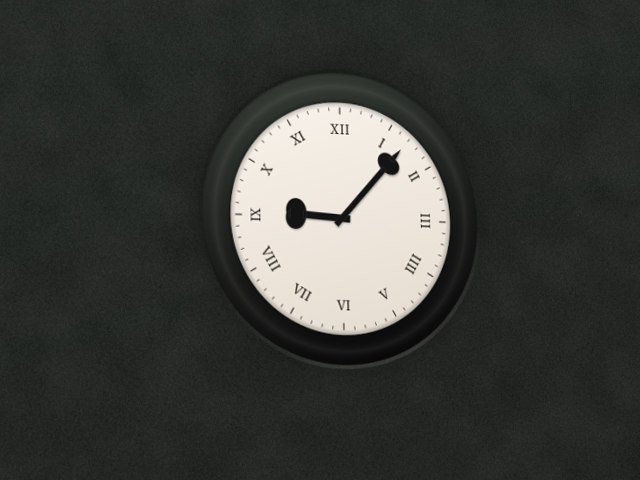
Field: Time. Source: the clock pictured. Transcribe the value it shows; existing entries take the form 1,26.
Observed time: 9,07
